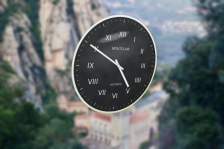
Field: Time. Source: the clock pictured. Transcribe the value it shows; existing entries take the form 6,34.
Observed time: 4,50
